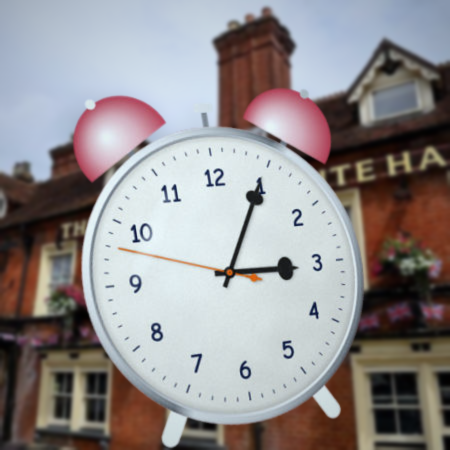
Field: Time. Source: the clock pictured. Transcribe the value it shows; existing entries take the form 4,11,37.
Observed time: 3,04,48
